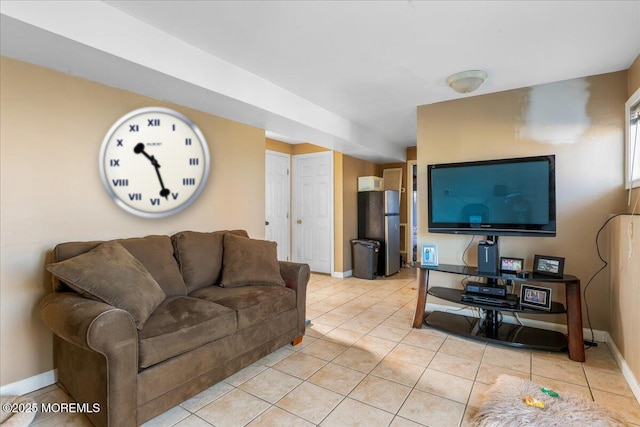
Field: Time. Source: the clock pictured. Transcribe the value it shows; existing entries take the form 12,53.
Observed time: 10,27
